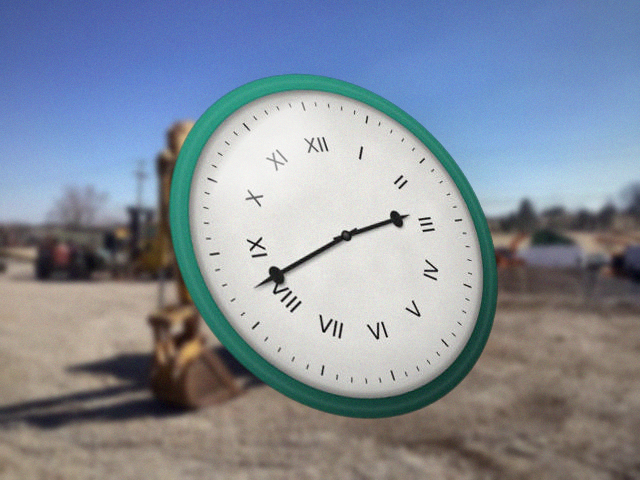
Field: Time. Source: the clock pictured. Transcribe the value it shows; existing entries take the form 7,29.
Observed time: 2,42
